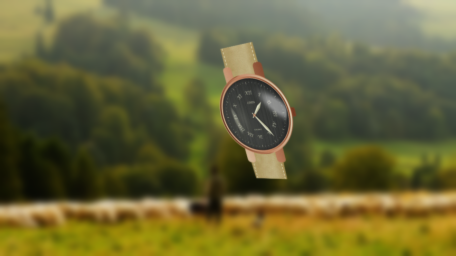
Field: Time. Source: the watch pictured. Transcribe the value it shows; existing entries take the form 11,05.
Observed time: 1,24
